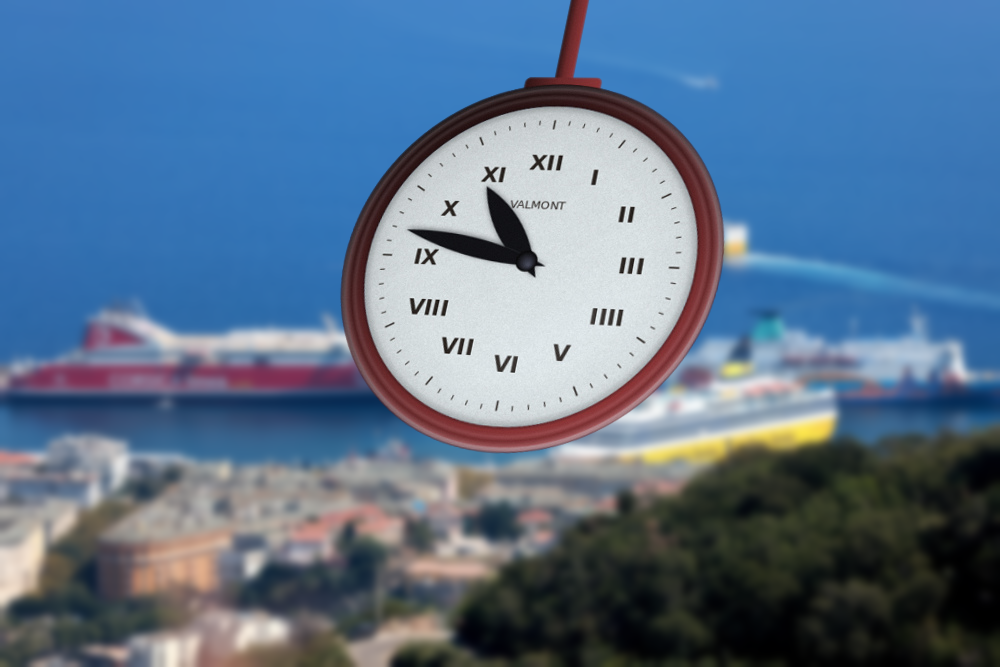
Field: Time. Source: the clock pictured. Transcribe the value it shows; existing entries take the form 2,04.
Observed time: 10,47
